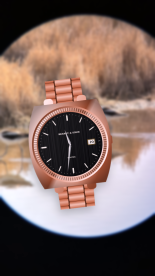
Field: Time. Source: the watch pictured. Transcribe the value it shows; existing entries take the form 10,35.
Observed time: 11,32
